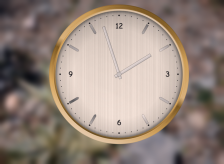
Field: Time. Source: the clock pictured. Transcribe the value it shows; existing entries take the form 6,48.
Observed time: 1,57
